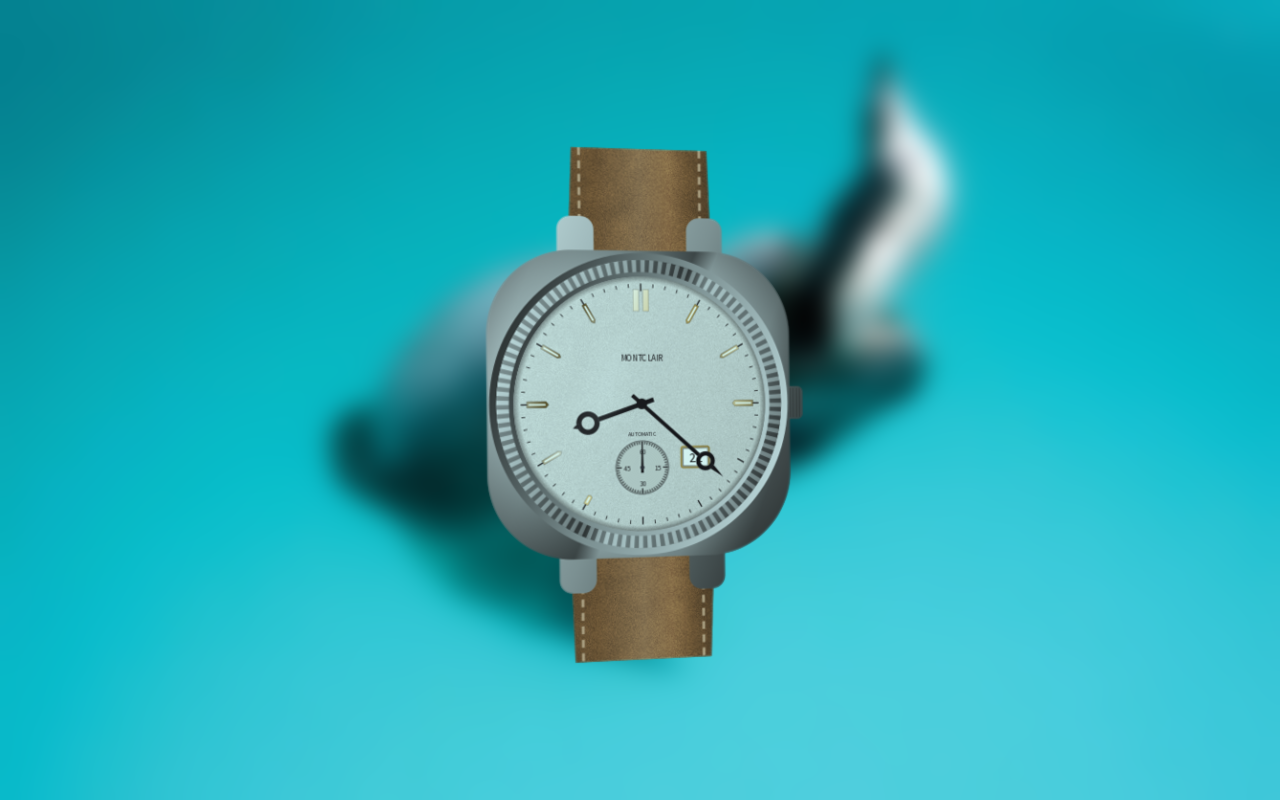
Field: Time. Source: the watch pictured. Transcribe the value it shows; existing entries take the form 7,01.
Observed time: 8,22
